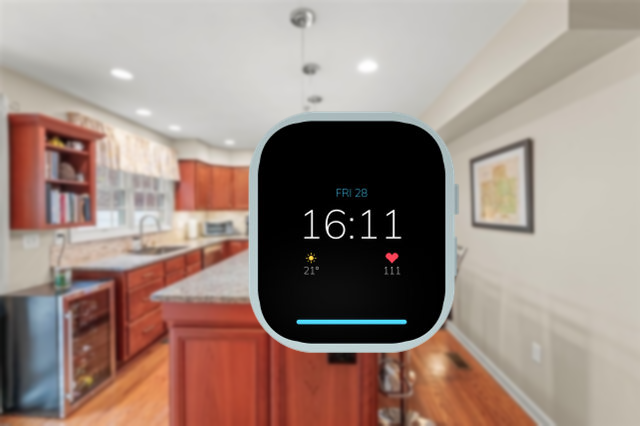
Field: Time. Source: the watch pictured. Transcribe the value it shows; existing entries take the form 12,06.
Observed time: 16,11
